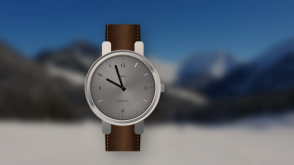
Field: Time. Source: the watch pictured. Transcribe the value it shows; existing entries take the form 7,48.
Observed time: 9,57
